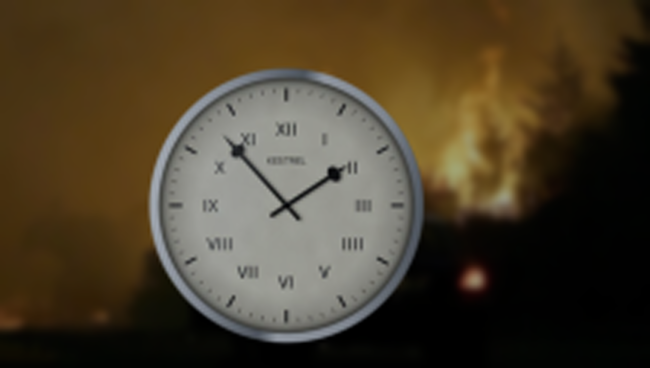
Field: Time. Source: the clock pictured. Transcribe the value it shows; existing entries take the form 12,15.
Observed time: 1,53
